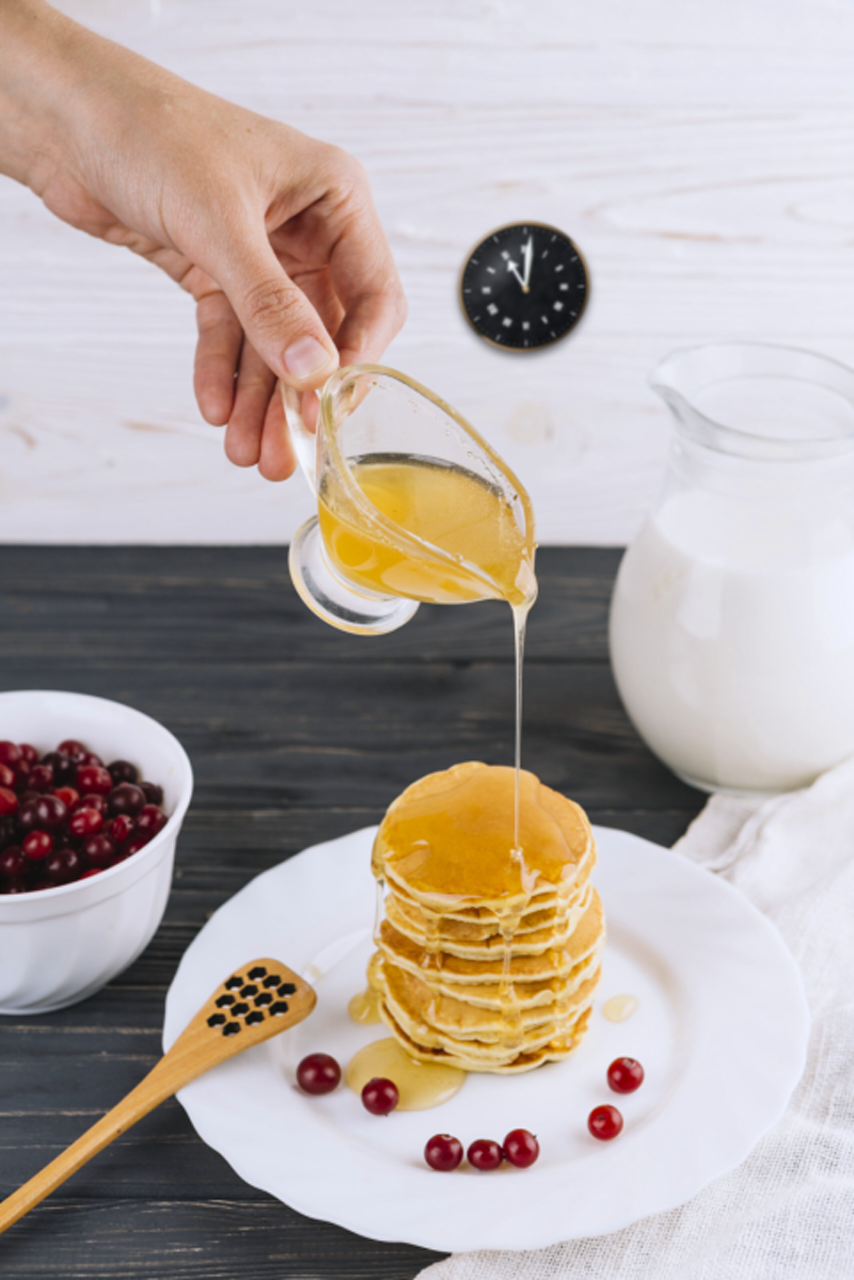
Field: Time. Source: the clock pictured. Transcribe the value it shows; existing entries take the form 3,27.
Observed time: 11,01
